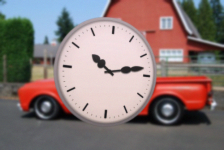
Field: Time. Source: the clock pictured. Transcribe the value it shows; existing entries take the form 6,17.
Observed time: 10,13
